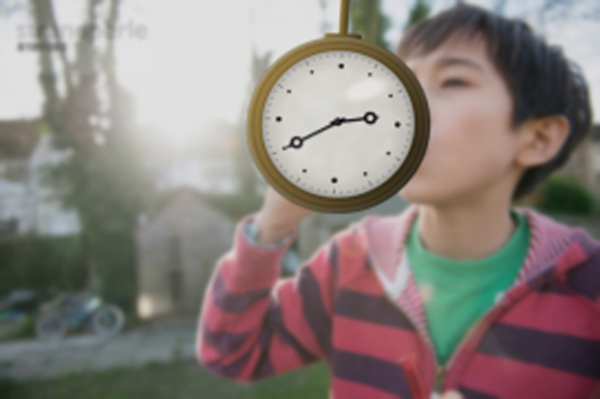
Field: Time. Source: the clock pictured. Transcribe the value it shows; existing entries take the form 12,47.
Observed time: 2,40
